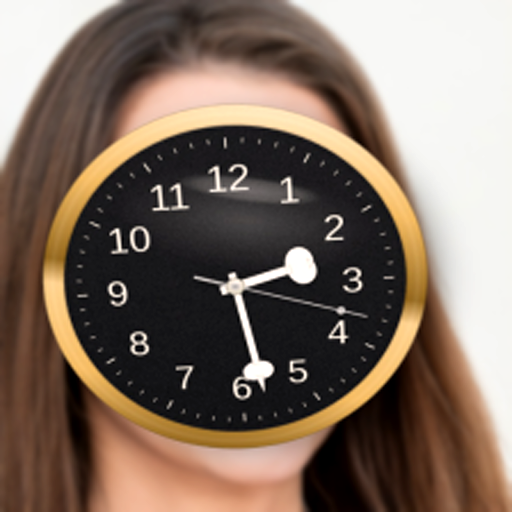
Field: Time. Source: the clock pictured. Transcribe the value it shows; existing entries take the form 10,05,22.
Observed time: 2,28,18
